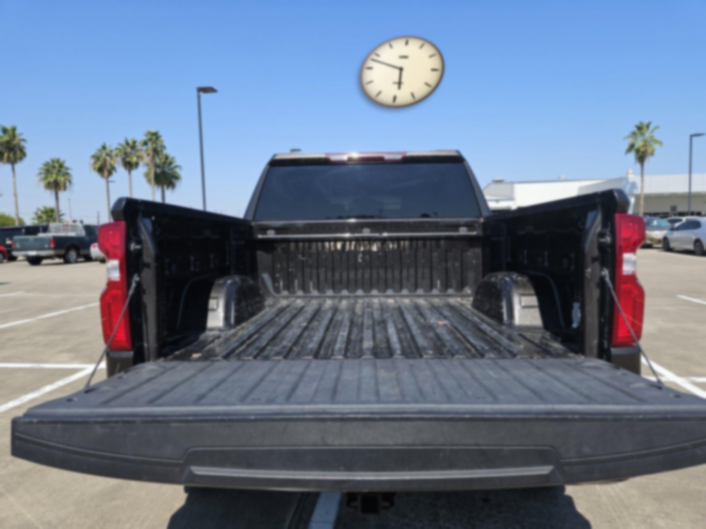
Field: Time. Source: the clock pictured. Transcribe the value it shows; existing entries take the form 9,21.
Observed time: 5,48
